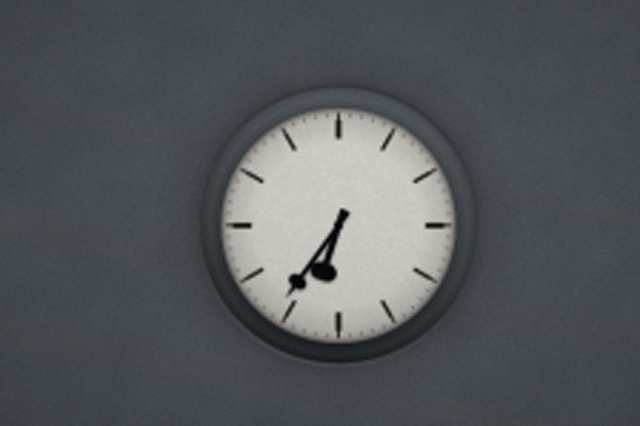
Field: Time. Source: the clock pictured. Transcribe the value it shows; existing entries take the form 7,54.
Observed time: 6,36
